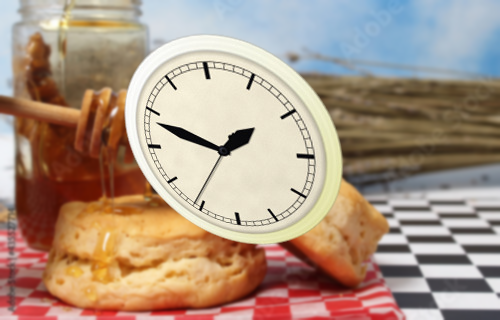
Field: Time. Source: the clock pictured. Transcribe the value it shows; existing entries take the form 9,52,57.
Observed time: 1,48,36
